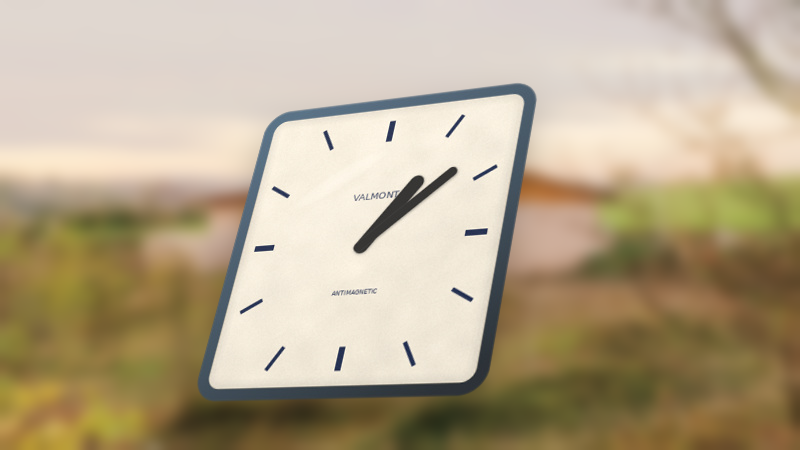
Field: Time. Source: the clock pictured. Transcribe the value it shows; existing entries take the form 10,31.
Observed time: 1,08
